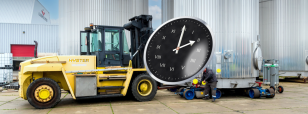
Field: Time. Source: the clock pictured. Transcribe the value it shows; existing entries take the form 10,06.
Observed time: 2,00
